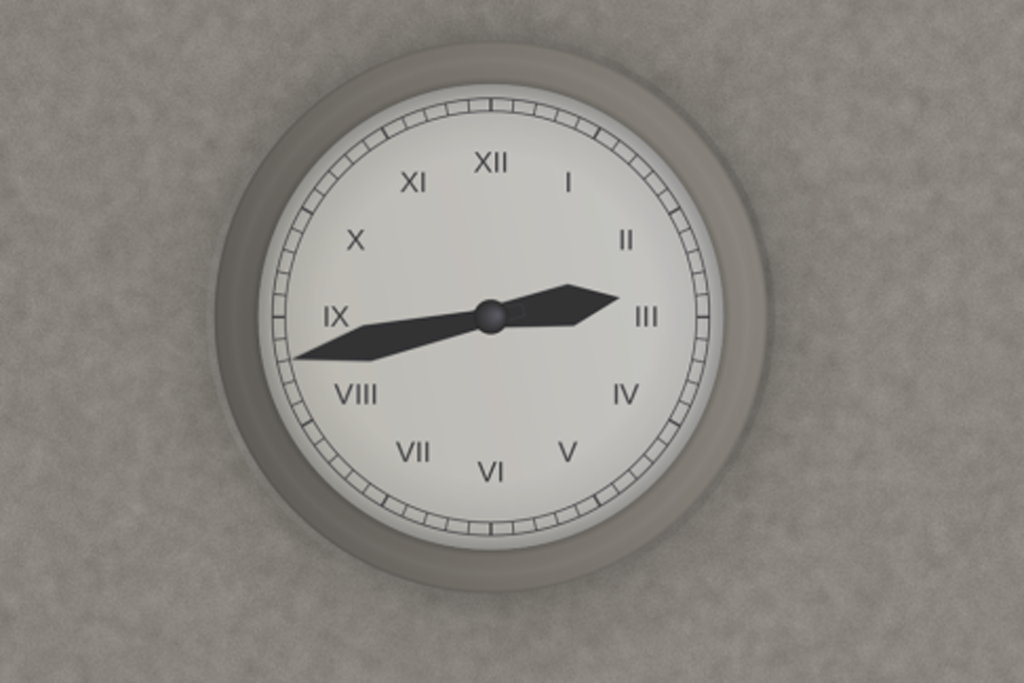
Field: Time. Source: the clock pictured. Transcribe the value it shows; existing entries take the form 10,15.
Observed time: 2,43
